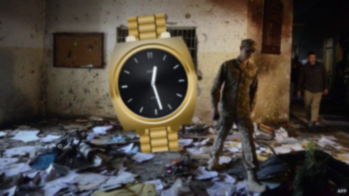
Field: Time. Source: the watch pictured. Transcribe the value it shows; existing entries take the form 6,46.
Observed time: 12,28
